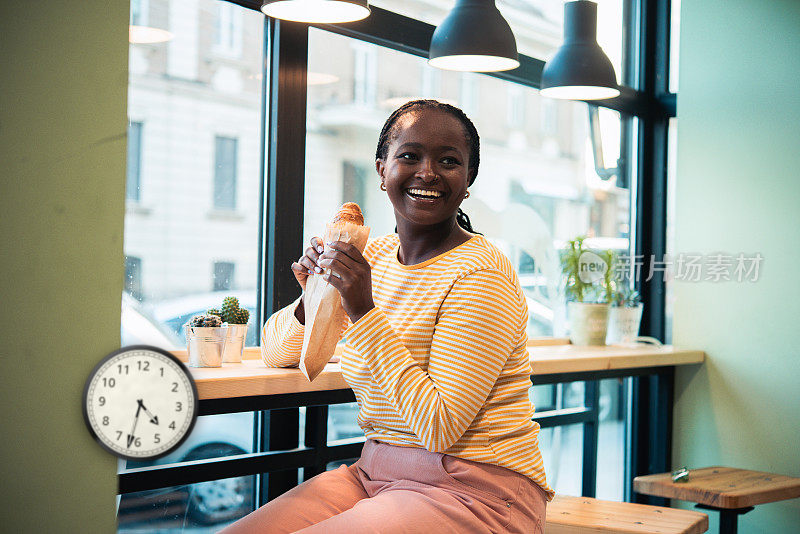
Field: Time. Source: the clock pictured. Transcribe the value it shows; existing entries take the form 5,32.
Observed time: 4,32
